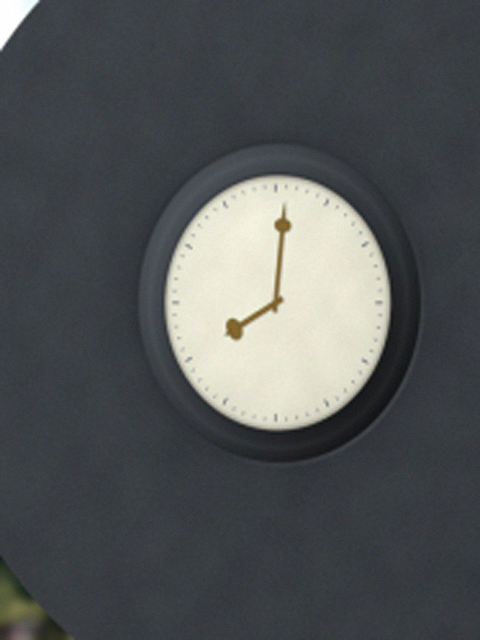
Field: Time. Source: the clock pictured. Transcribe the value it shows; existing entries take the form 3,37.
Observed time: 8,01
